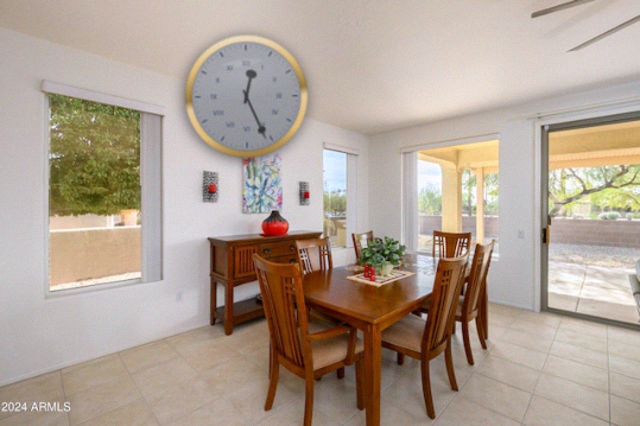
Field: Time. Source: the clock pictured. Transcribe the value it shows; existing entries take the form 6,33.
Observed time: 12,26
